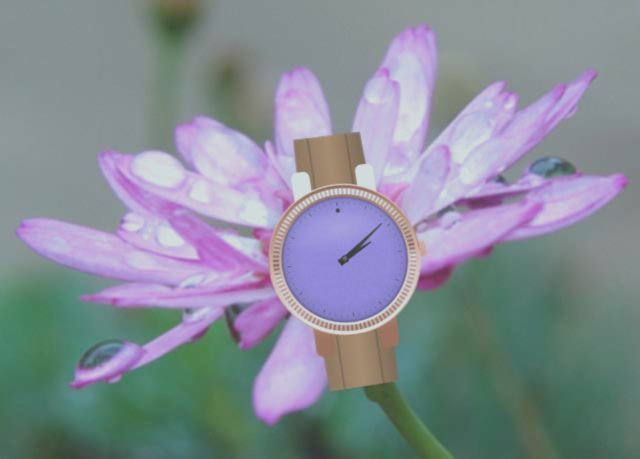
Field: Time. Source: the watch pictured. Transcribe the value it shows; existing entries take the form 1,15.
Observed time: 2,09
